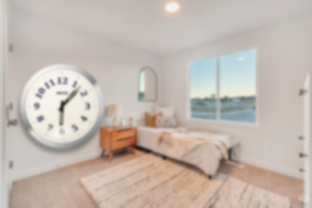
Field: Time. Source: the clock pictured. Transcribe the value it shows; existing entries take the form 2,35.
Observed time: 6,07
